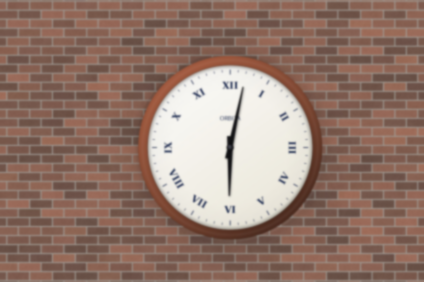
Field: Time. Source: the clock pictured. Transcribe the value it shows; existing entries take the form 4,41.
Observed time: 6,02
